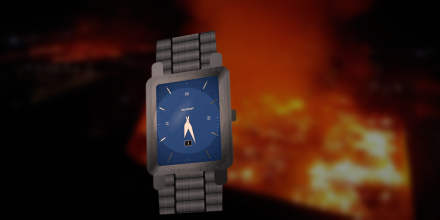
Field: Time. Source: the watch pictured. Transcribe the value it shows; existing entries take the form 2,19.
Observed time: 6,27
